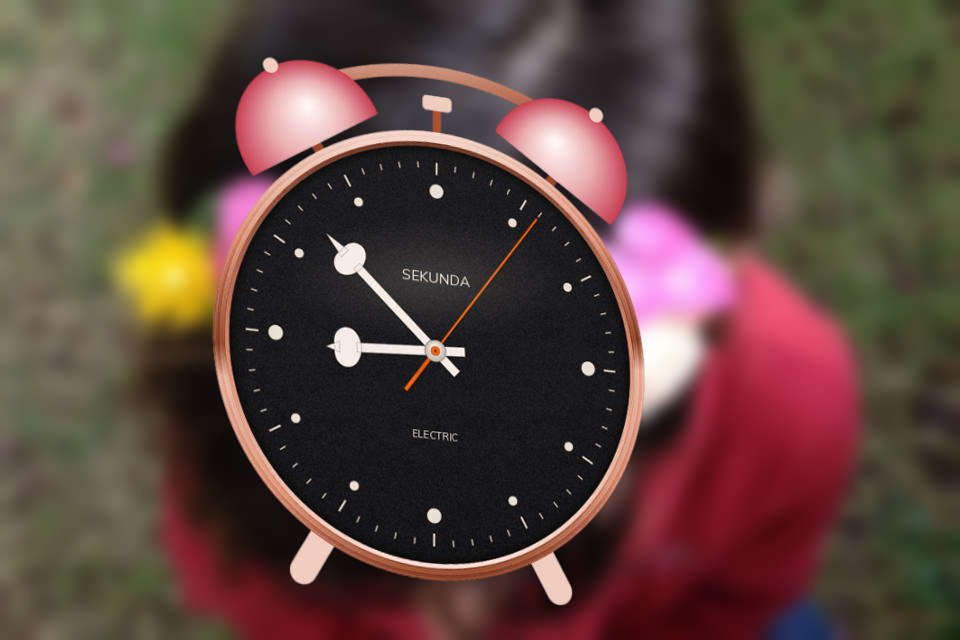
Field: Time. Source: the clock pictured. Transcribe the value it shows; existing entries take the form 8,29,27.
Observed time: 8,52,06
